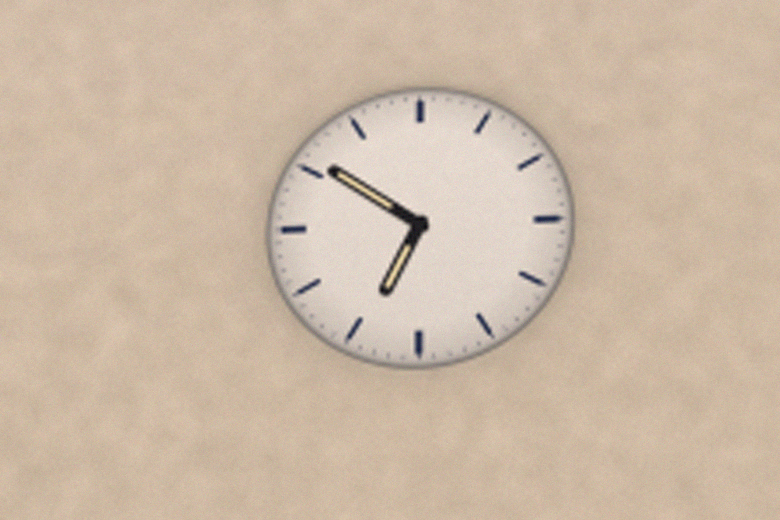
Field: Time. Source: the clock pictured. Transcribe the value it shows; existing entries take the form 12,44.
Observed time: 6,51
